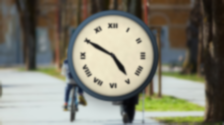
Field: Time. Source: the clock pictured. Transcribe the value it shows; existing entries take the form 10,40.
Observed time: 4,50
